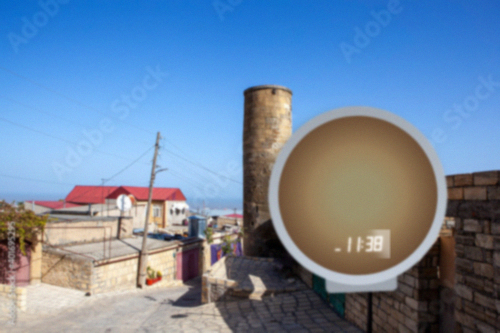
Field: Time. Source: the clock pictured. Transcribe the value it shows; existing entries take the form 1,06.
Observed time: 11,38
